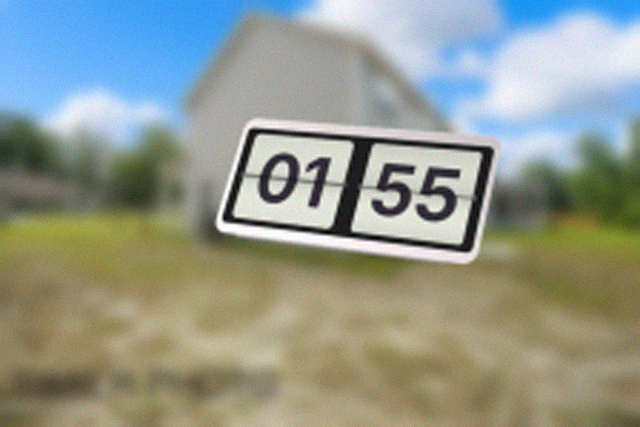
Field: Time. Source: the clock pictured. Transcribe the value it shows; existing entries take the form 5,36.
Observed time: 1,55
